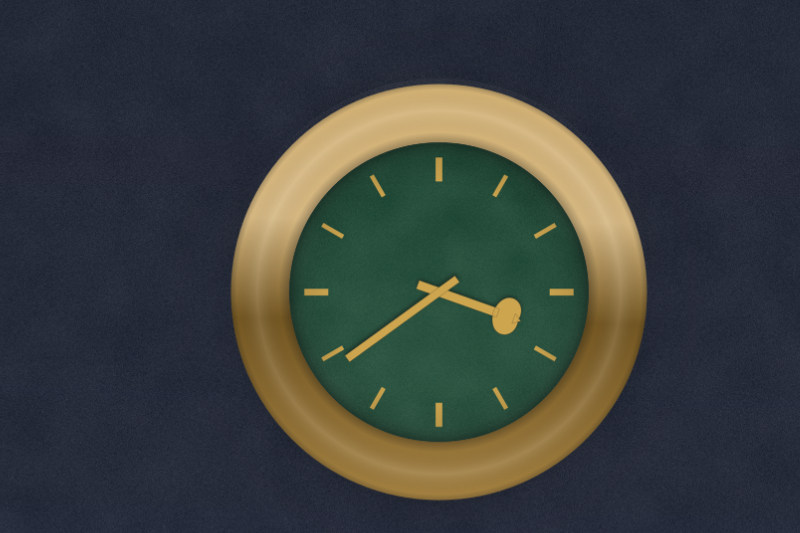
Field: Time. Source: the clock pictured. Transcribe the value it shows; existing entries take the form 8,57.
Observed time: 3,39
